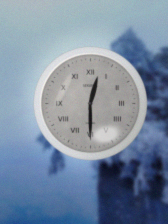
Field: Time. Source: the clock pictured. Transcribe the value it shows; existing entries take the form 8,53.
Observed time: 12,30
